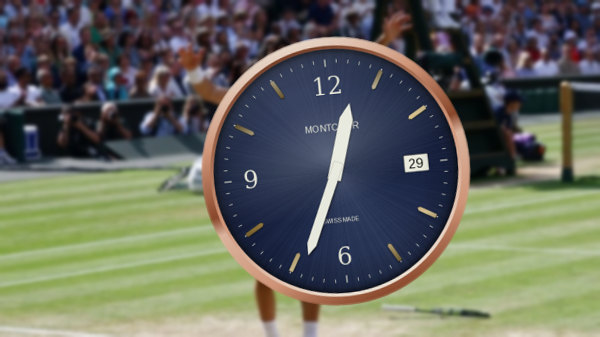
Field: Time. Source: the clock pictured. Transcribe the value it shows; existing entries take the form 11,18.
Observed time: 12,34
